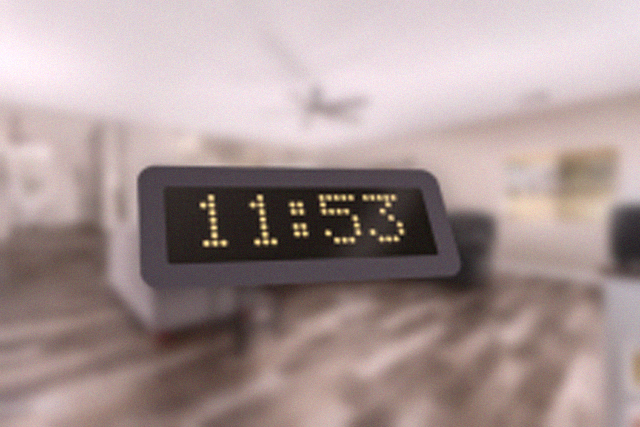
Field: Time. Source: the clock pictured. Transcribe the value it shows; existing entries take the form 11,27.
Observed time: 11,53
